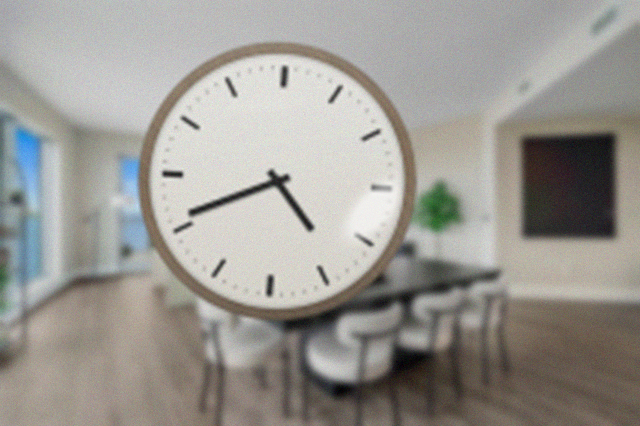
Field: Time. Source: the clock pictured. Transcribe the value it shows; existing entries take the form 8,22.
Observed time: 4,41
